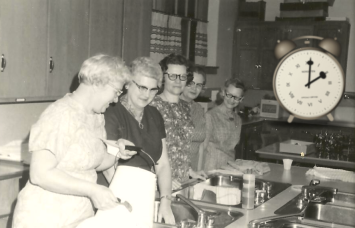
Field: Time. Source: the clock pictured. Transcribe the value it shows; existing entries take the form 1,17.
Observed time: 2,01
